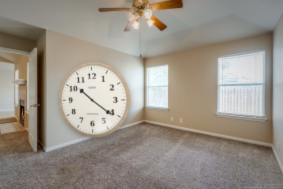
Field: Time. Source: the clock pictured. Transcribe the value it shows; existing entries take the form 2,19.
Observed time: 10,21
